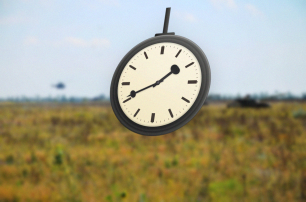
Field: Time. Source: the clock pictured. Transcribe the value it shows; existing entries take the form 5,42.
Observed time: 1,41
